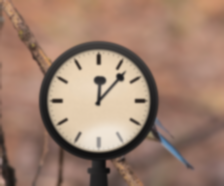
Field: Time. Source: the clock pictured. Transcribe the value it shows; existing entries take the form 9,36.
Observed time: 12,07
